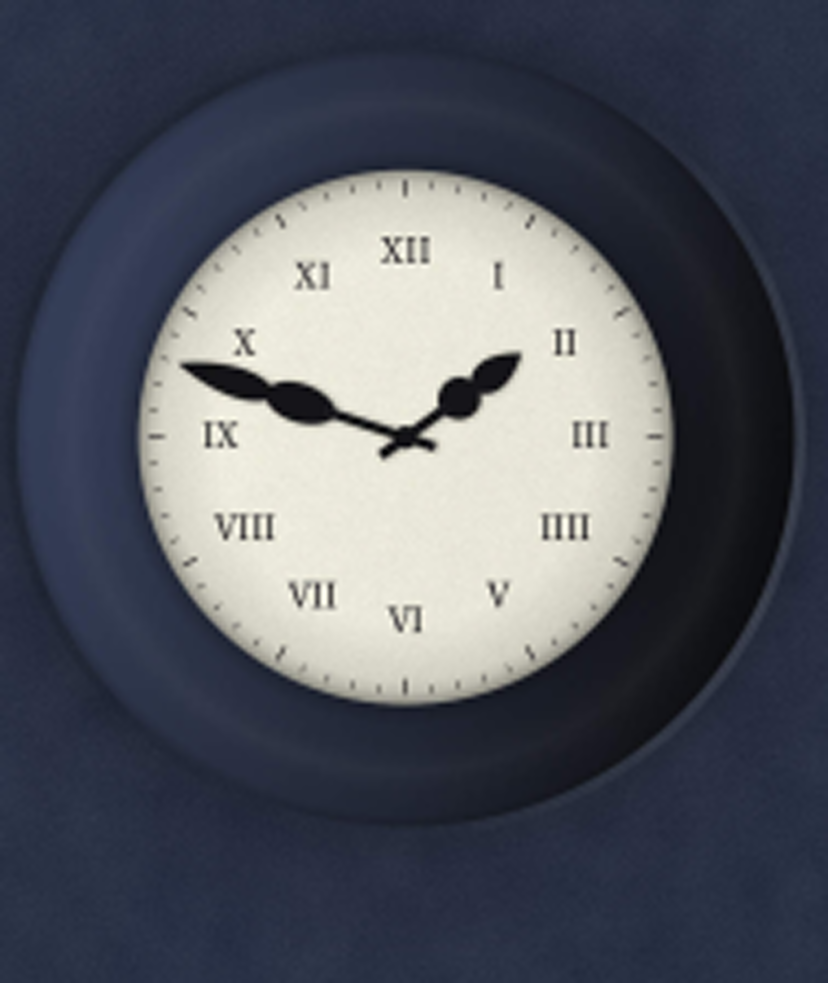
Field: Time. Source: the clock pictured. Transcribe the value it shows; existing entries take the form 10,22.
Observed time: 1,48
